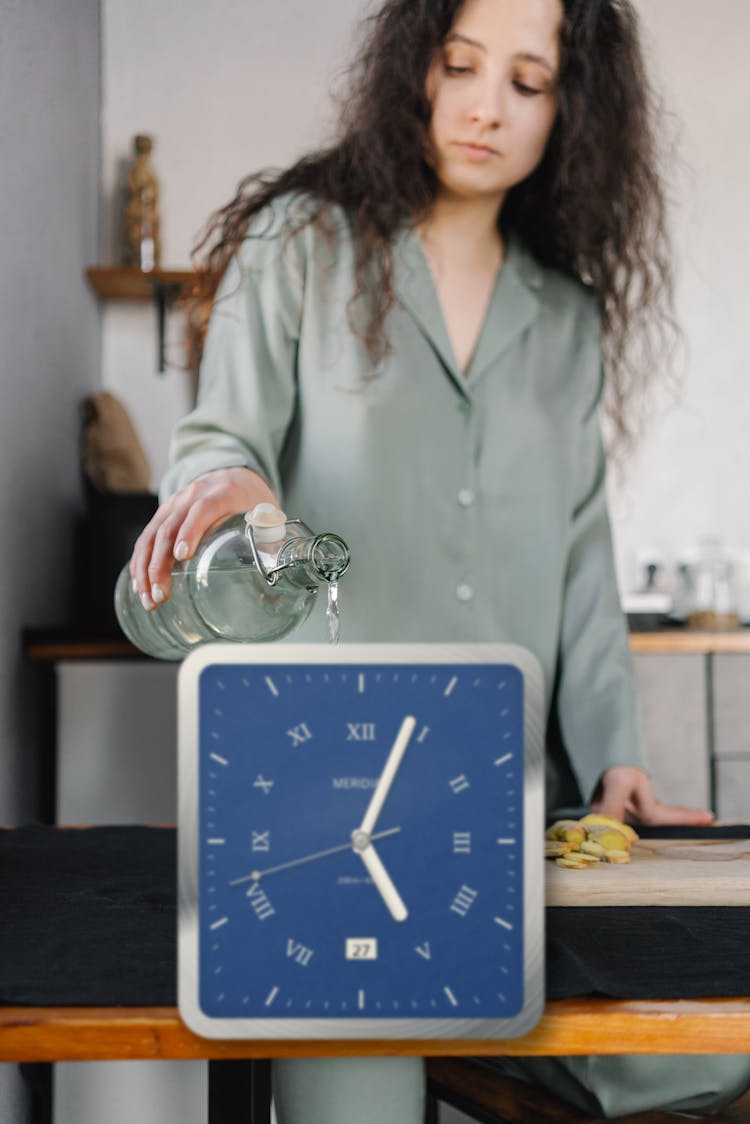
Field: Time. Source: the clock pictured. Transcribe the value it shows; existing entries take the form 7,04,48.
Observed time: 5,03,42
